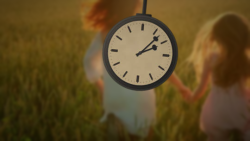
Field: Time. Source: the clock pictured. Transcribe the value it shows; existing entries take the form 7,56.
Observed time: 2,07
